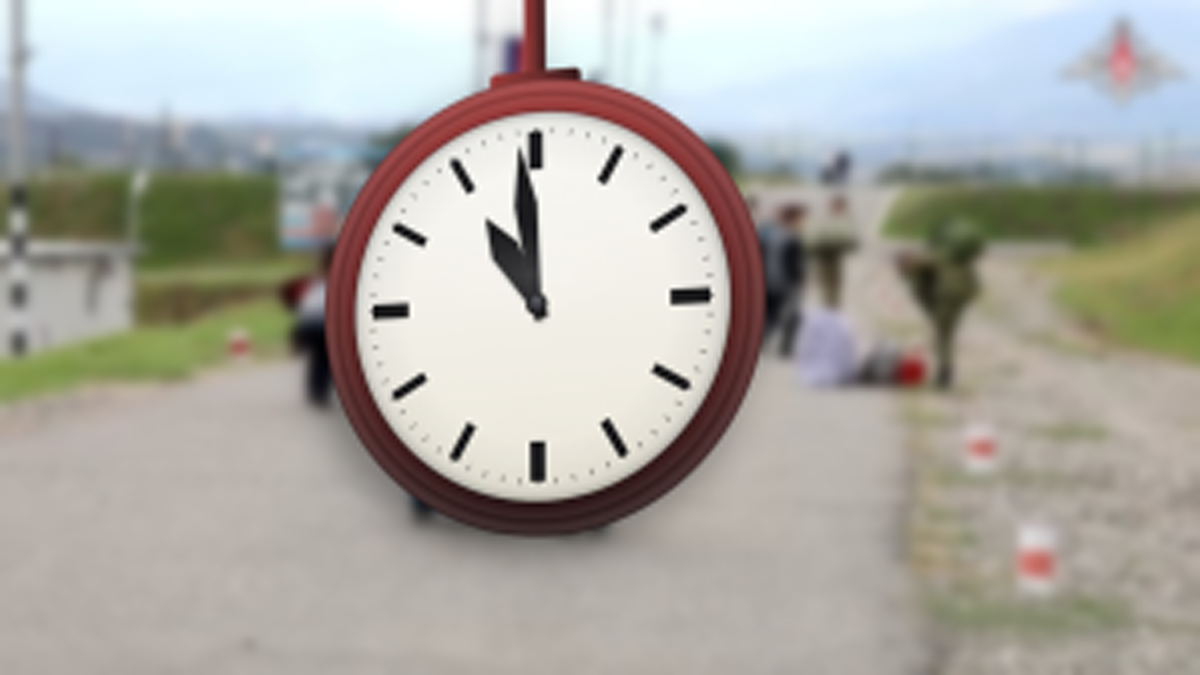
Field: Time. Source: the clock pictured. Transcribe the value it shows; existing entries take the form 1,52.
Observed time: 10,59
